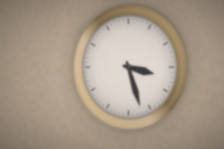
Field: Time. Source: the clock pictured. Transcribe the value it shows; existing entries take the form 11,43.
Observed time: 3,27
